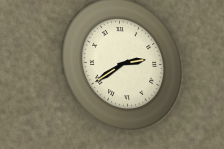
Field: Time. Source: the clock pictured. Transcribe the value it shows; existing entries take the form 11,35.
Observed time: 2,40
